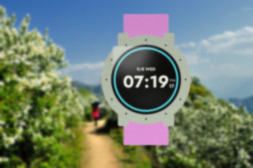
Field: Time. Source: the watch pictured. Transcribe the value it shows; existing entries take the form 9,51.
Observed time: 7,19
